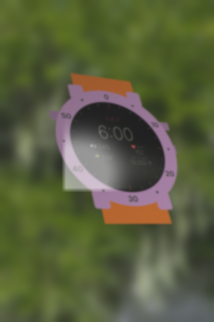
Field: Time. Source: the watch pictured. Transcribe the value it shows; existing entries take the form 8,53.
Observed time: 6,00
